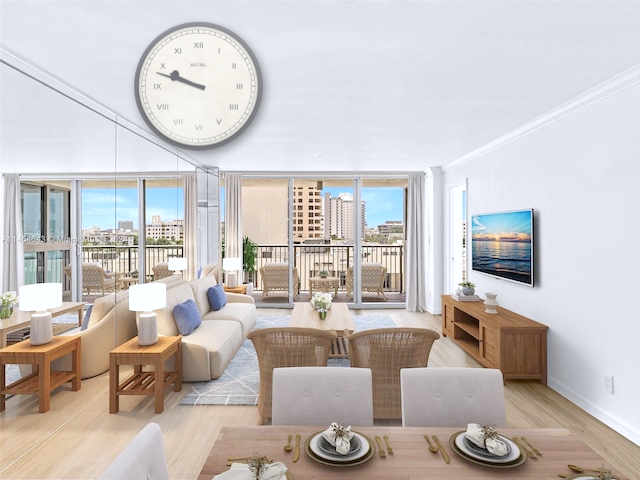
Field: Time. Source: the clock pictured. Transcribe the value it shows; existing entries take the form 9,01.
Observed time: 9,48
